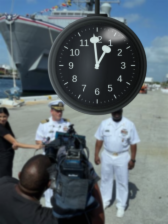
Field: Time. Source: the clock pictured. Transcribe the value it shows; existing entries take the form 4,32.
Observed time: 12,59
